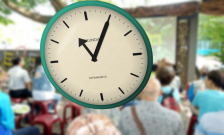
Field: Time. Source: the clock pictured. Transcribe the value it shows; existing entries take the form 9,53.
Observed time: 11,05
